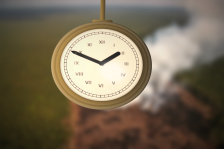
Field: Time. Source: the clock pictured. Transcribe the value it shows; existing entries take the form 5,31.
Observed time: 1,49
